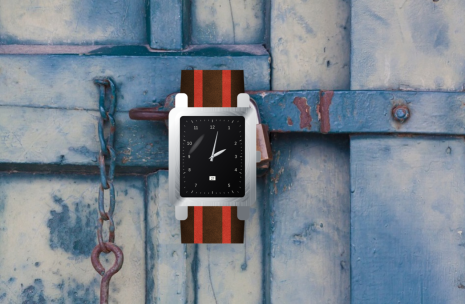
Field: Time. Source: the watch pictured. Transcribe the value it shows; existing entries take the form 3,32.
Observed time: 2,02
